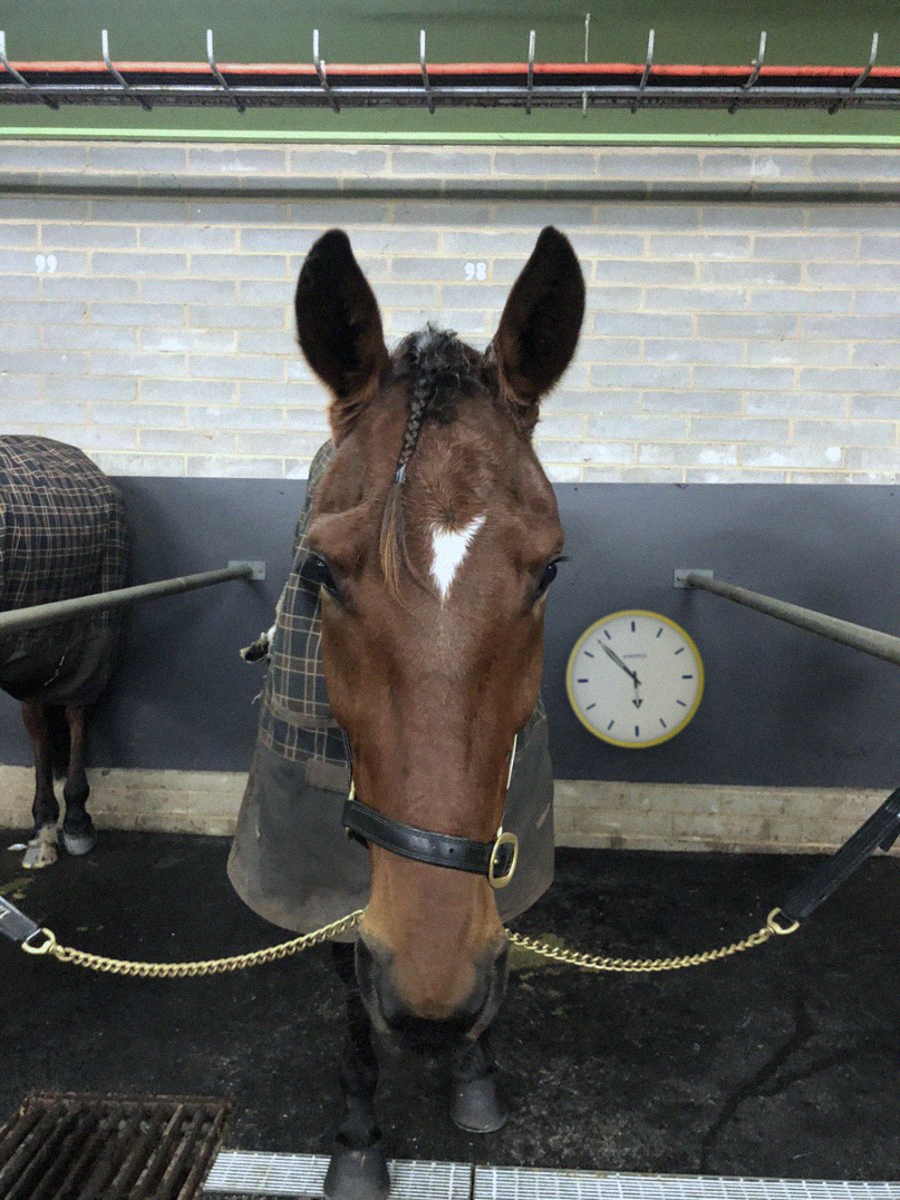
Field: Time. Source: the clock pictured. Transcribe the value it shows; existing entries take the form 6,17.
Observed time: 5,53
